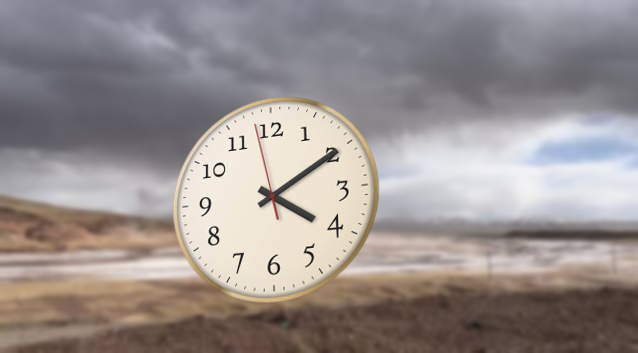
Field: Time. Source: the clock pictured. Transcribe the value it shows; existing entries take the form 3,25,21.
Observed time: 4,09,58
